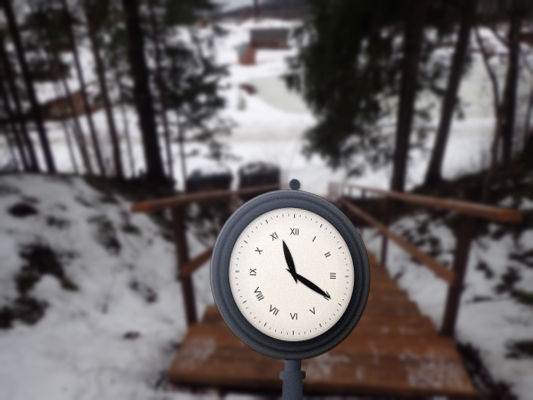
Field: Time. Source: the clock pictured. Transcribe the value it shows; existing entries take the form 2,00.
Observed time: 11,20
